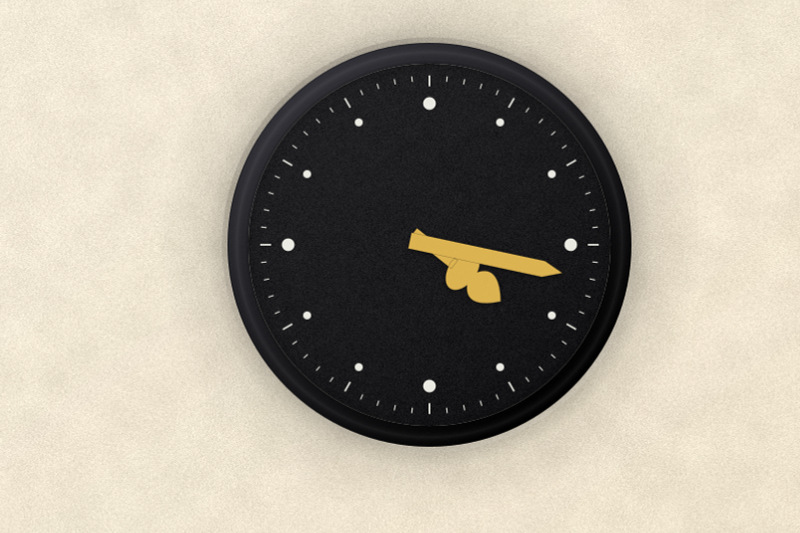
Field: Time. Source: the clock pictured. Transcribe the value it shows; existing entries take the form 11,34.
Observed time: 4,17
